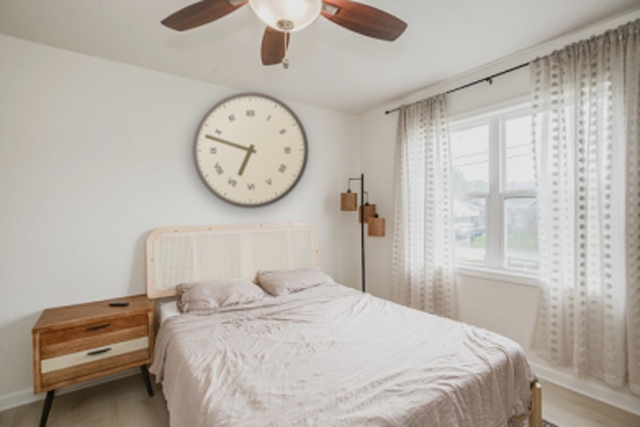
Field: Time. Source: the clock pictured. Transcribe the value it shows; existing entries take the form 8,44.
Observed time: 6,48
